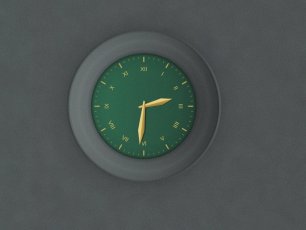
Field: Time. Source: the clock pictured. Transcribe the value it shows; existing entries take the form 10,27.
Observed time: 2,31
